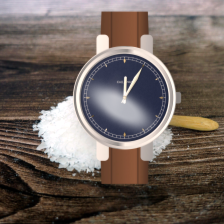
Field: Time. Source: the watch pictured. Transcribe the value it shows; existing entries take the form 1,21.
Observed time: 12,05
